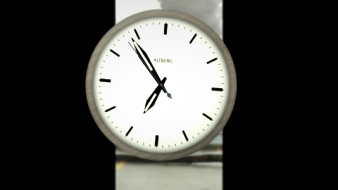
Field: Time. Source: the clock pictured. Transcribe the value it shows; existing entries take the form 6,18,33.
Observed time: 6,53,53
